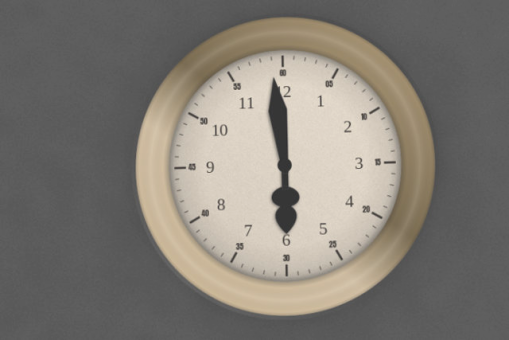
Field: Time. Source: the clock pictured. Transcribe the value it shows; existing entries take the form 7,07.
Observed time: 5,59
